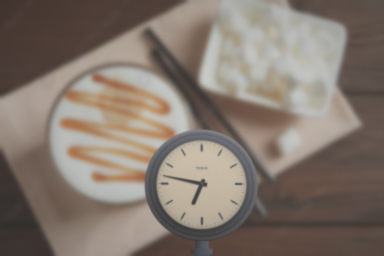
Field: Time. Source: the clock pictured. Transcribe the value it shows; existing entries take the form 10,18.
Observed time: 6,47
